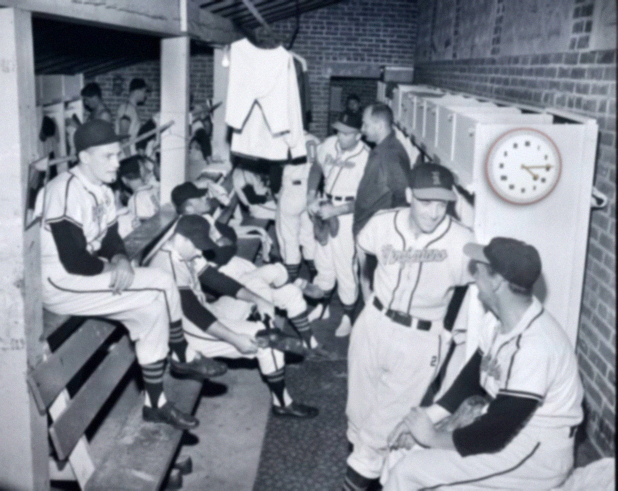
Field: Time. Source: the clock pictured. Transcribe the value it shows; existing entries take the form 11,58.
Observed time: 4,14
